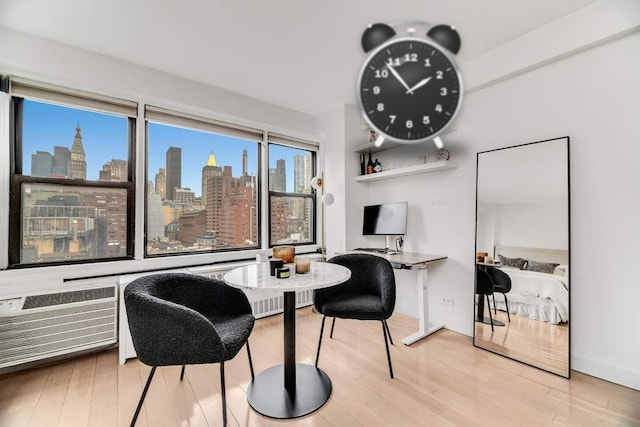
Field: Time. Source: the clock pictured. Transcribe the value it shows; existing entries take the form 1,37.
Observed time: 1,53
